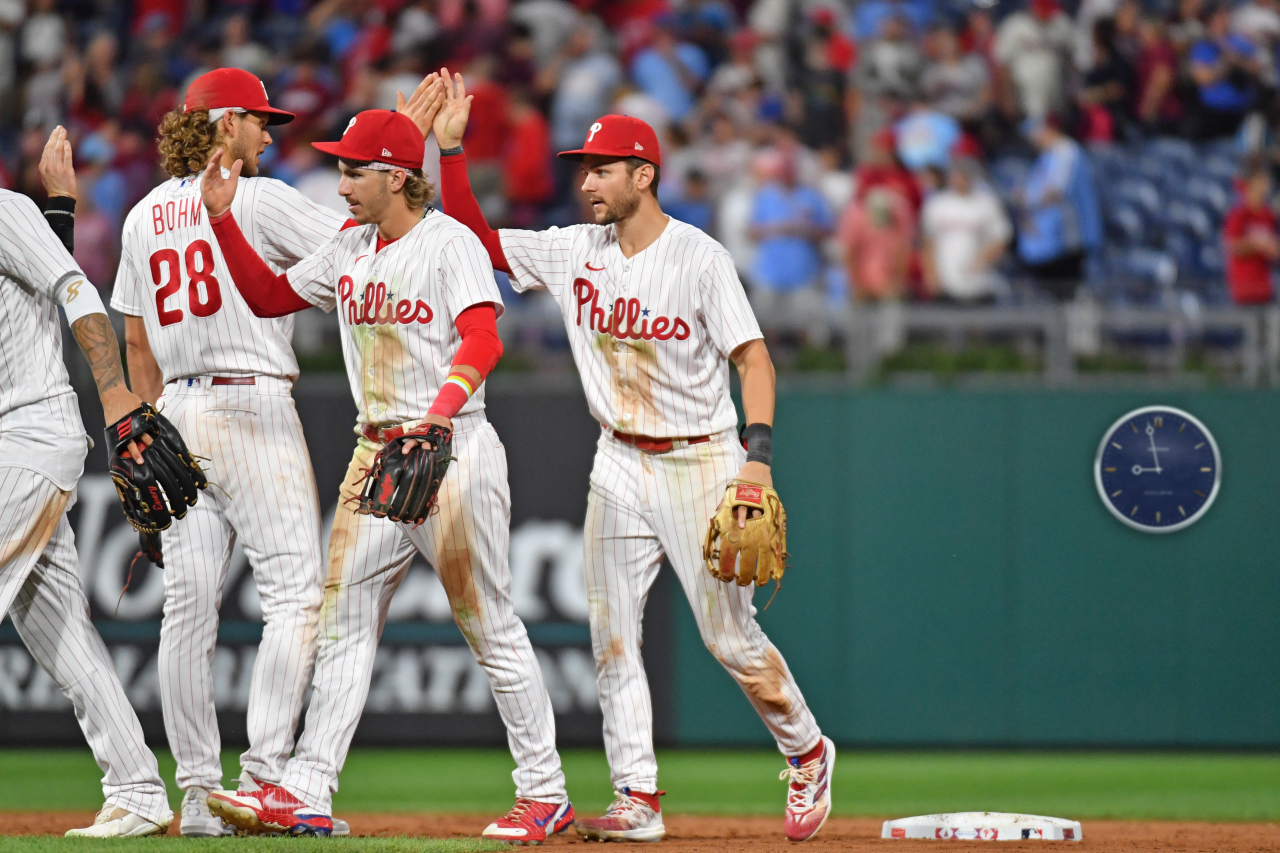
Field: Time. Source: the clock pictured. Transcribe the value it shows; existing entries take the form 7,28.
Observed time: 8,58
